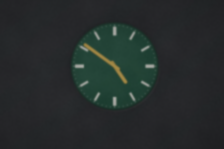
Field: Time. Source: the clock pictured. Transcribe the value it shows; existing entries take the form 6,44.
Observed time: 4,51
